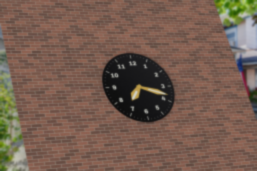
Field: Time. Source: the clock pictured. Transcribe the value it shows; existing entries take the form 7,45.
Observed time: 7,18
